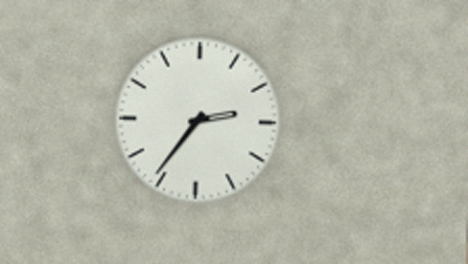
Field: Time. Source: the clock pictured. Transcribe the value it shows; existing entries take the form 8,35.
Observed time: 2,36
